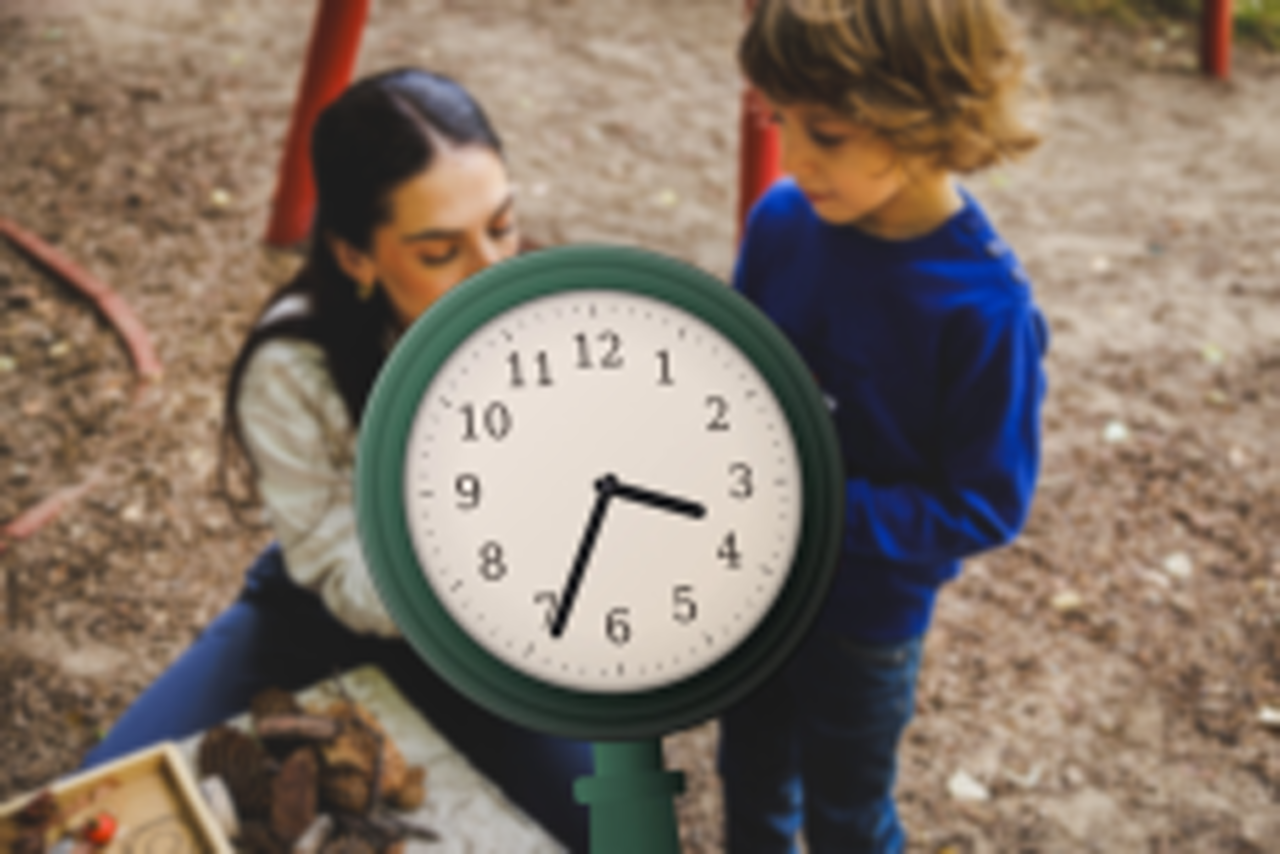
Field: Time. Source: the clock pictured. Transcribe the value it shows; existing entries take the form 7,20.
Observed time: 3,34
